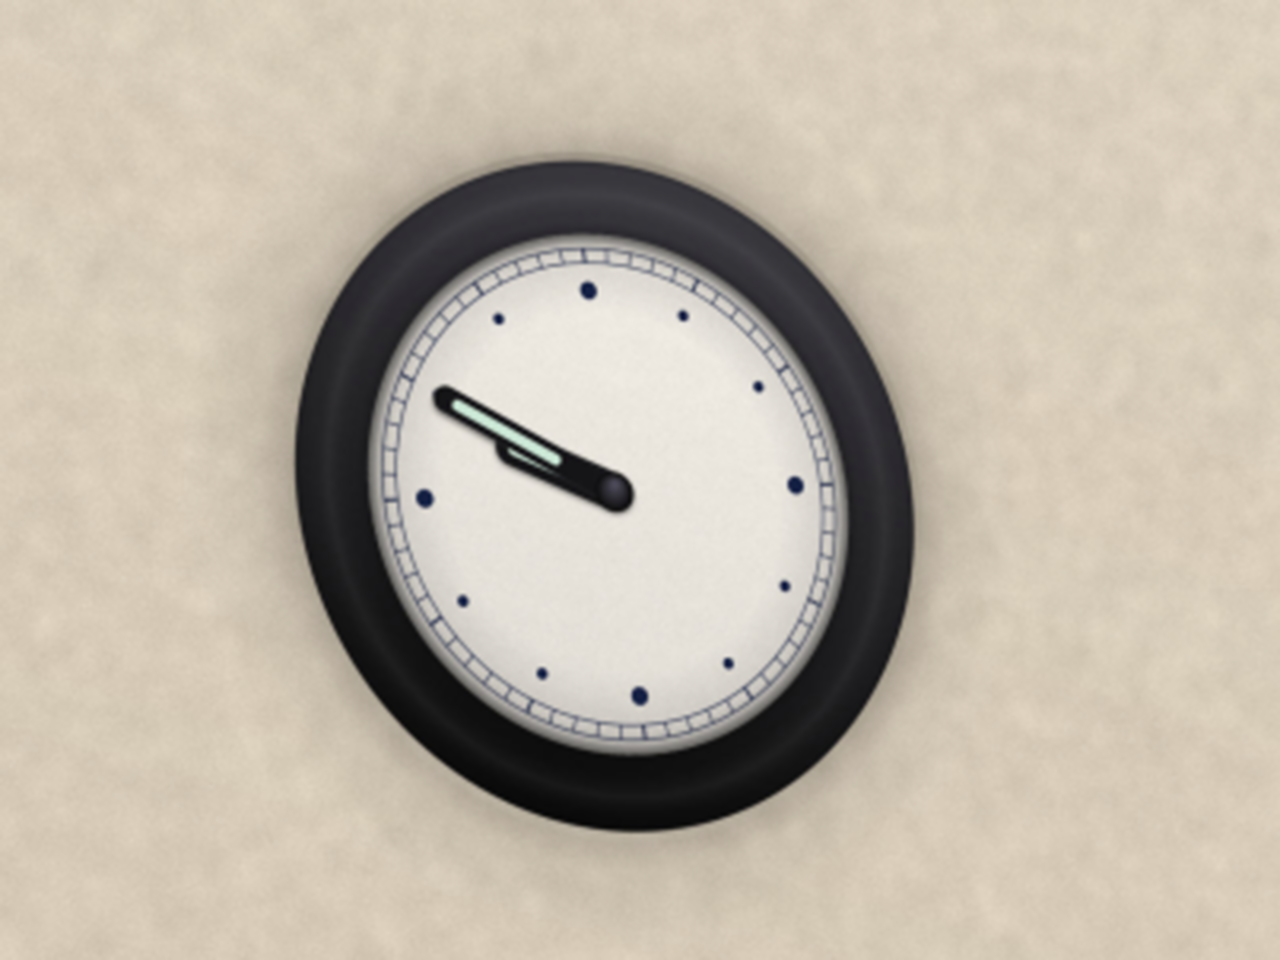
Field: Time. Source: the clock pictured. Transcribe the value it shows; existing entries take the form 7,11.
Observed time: 9,50
